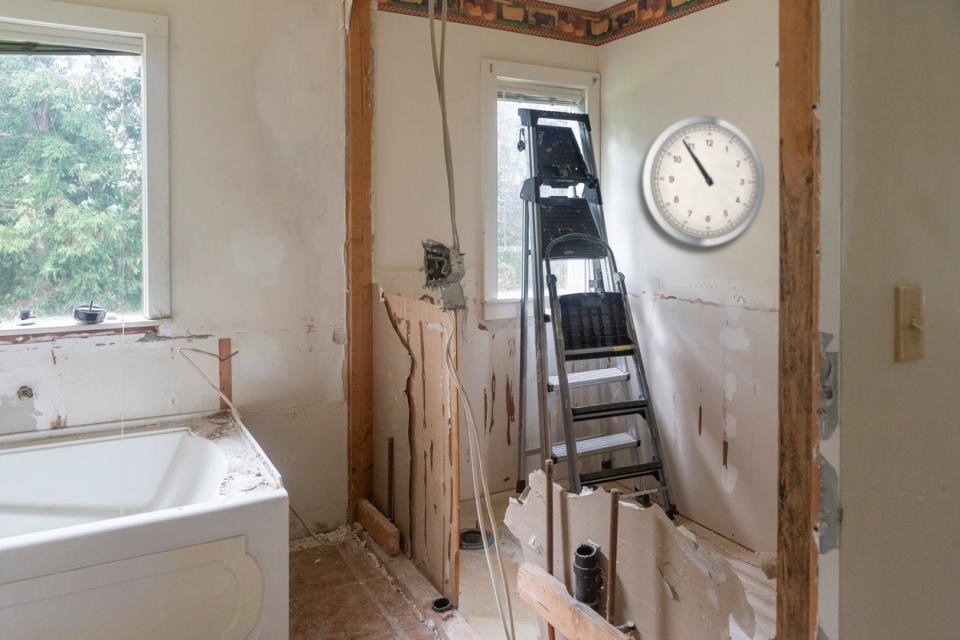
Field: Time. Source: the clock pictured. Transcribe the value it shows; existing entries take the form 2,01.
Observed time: 10,54
